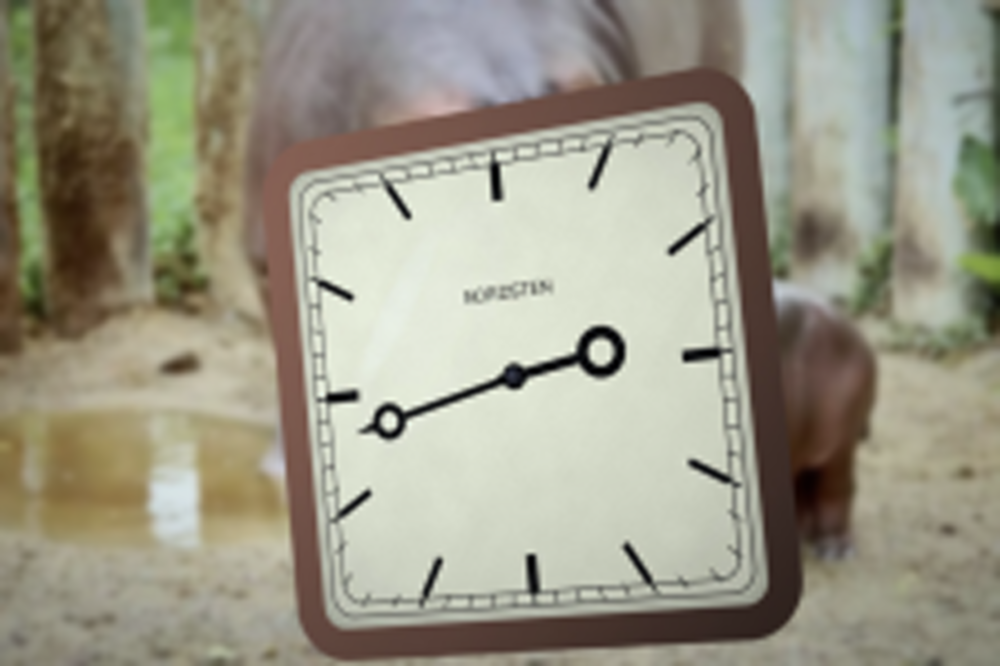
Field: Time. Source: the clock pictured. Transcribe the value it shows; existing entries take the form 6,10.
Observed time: 2,43
